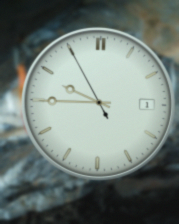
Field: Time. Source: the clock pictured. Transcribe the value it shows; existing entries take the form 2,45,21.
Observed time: 9,44,55
